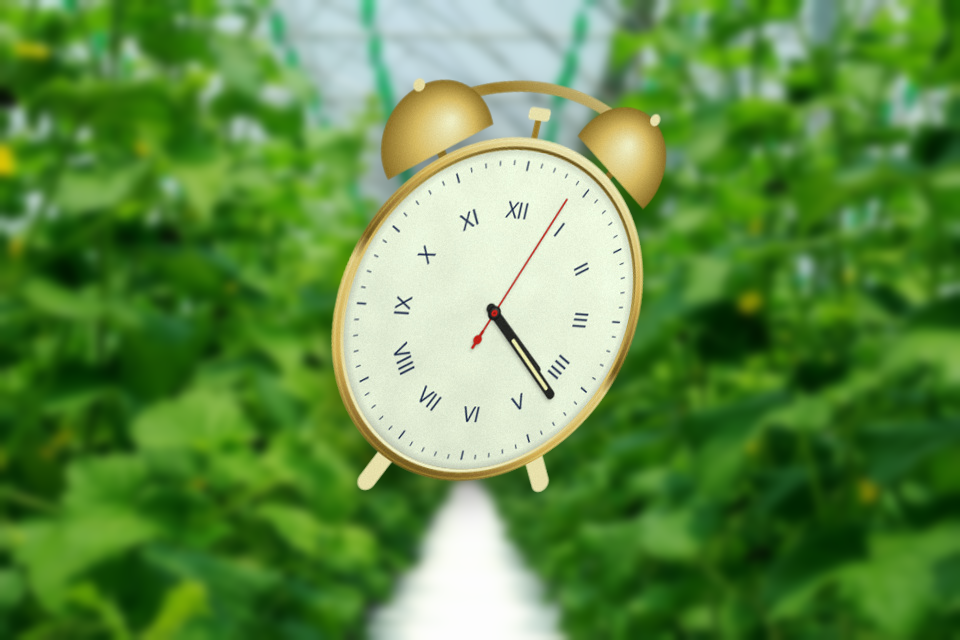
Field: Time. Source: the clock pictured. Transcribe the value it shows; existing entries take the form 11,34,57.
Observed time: 4,22,04
